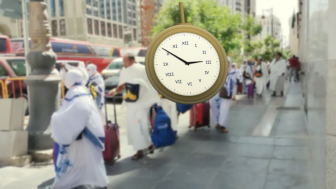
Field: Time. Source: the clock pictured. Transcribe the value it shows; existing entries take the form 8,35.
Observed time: 2,51
